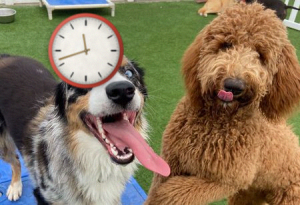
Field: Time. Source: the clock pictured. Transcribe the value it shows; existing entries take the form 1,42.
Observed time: 11,42
